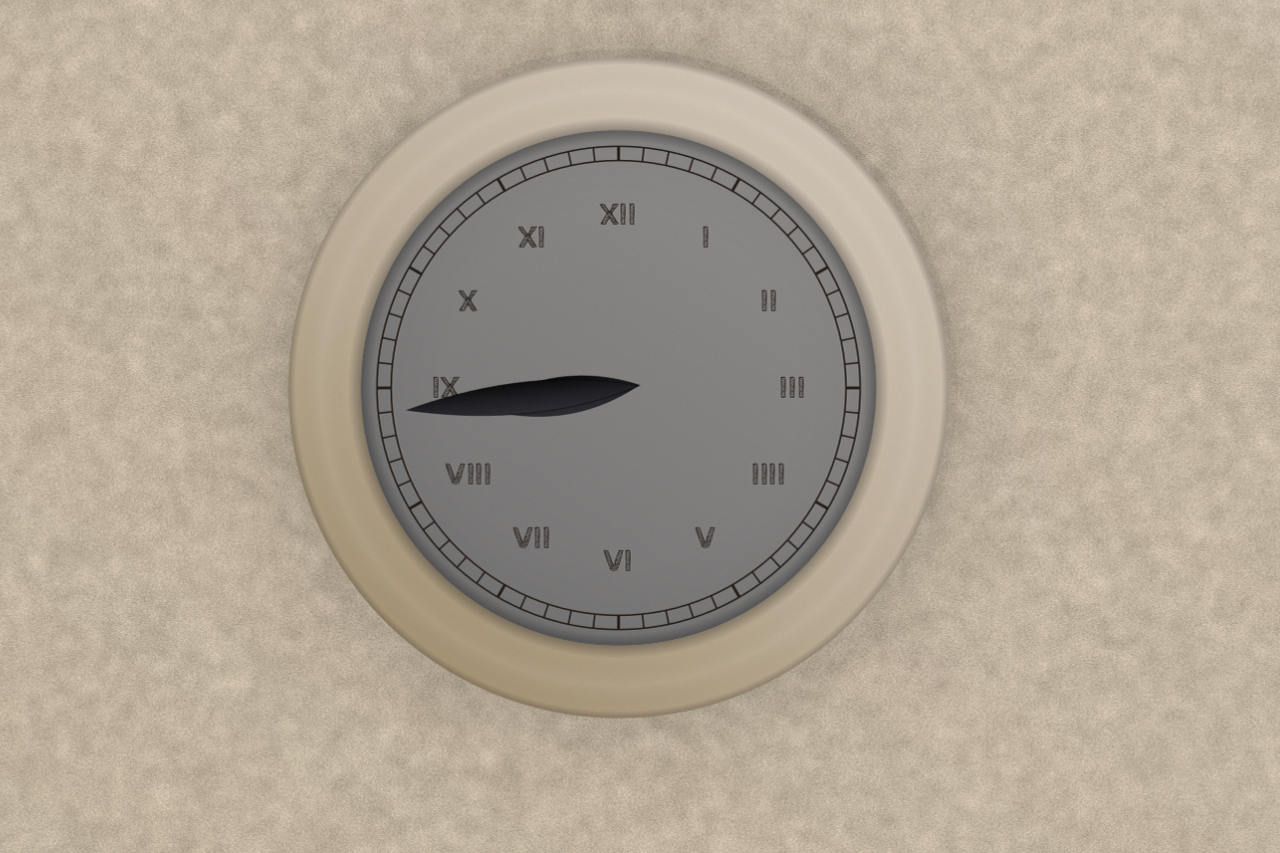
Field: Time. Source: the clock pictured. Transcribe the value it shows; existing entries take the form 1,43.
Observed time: 8,44
